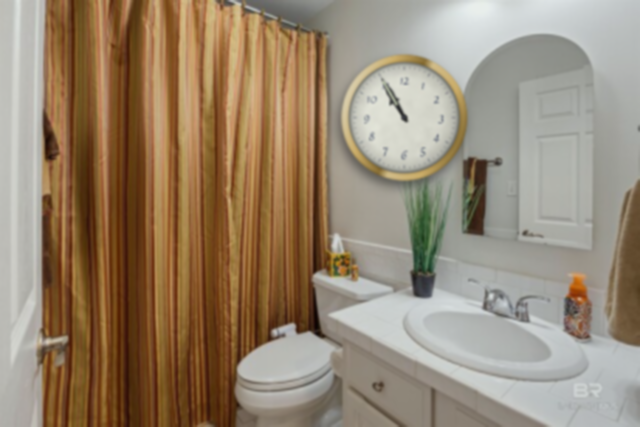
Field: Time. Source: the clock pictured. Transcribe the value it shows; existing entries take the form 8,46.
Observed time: 10,55
